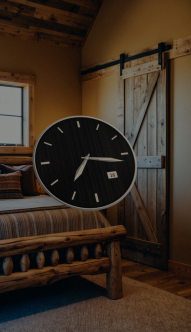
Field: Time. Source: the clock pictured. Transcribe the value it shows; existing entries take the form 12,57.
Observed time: 7,17
